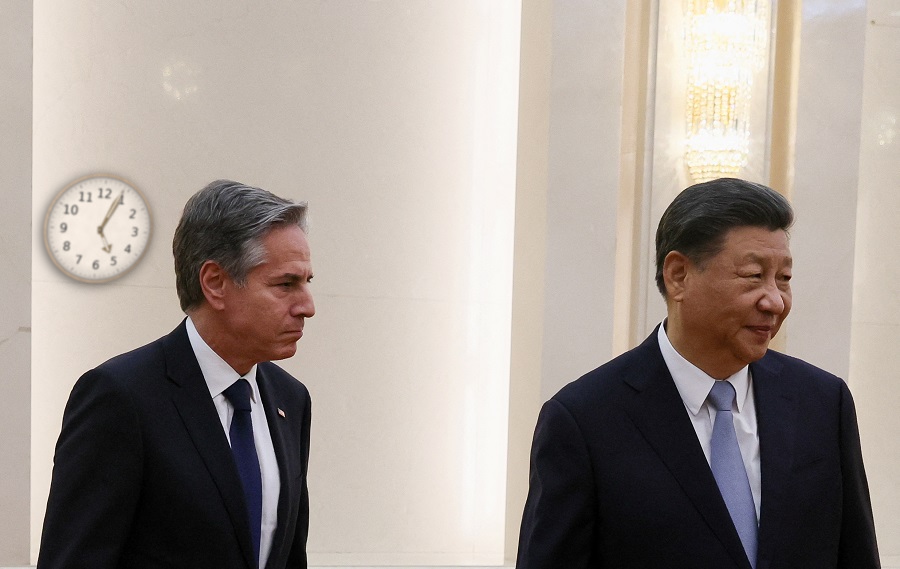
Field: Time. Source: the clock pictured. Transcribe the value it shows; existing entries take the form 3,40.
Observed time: 5,04
